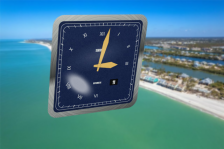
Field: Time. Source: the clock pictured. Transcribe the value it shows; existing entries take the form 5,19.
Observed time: 3,02
